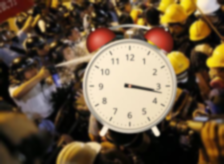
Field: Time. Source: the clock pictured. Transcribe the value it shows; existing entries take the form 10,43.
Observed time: 3,17
